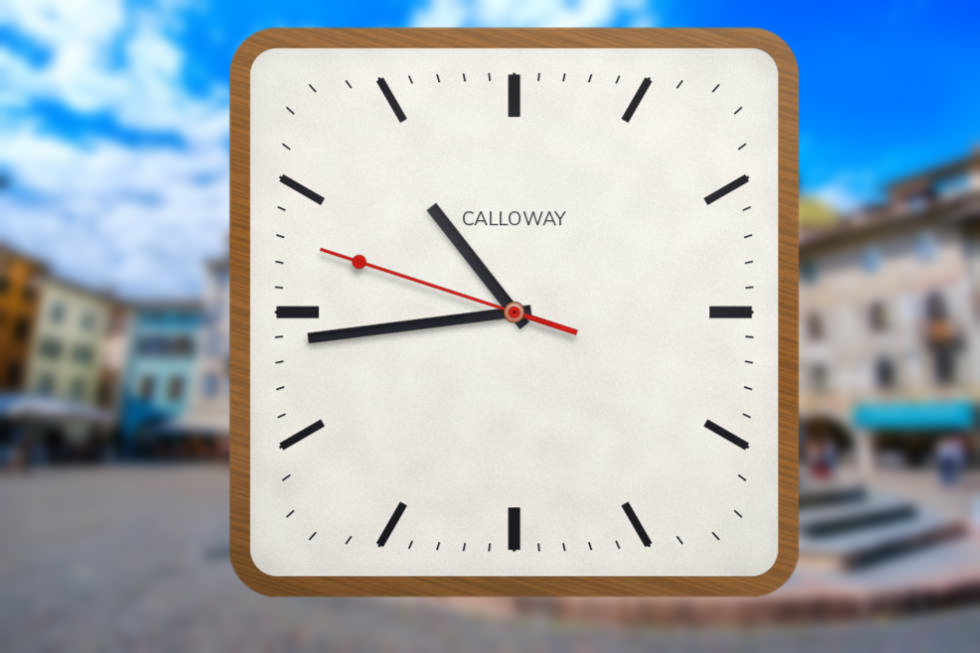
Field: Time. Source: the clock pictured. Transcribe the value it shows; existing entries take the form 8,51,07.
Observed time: 10,43,48
